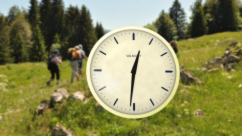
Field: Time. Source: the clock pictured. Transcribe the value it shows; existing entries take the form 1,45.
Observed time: 12,31
